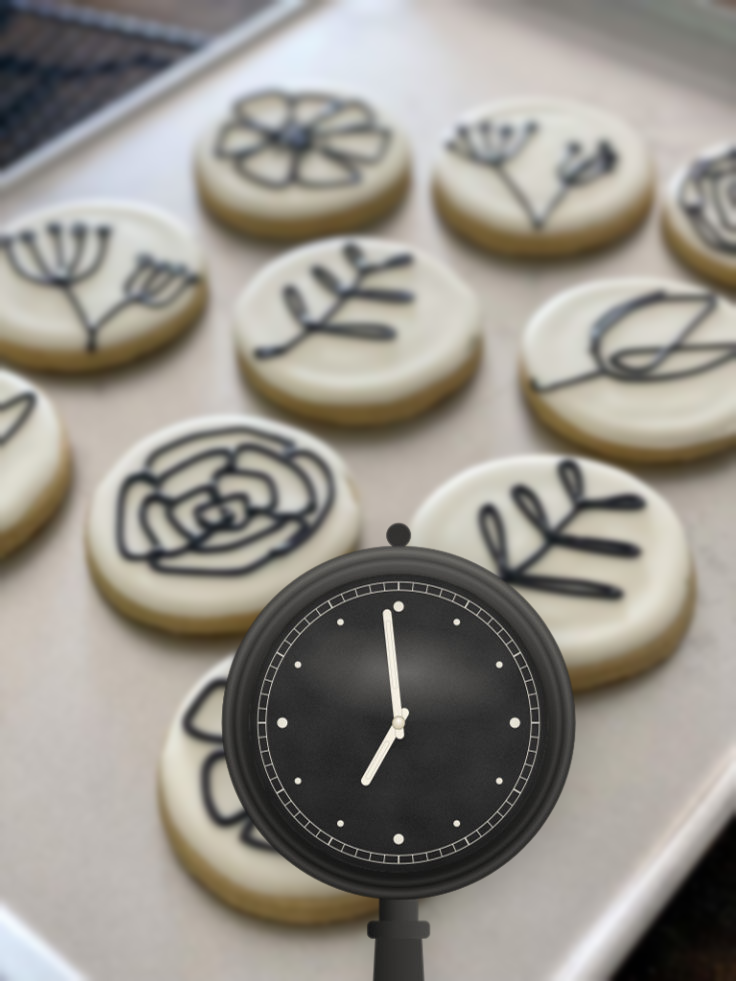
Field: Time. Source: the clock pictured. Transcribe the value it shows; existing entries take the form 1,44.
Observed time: 6,59
